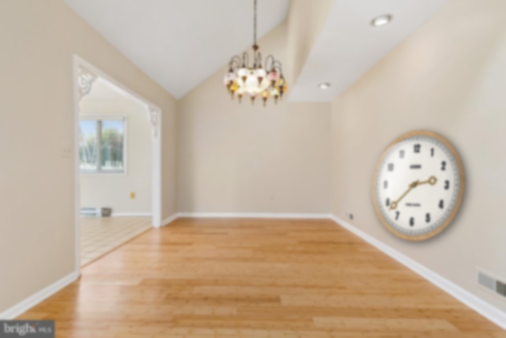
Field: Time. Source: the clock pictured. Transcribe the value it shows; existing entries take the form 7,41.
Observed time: 2,38
